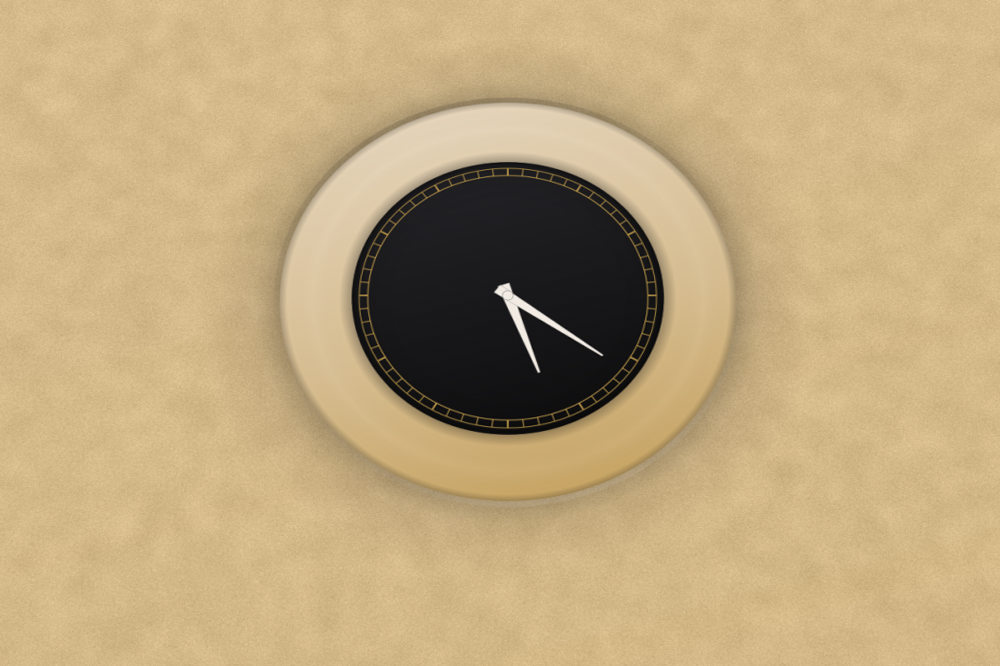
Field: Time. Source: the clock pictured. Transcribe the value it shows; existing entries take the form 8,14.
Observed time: 5,21
